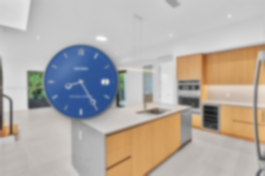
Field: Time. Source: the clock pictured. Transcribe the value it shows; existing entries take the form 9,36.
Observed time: 8,25
